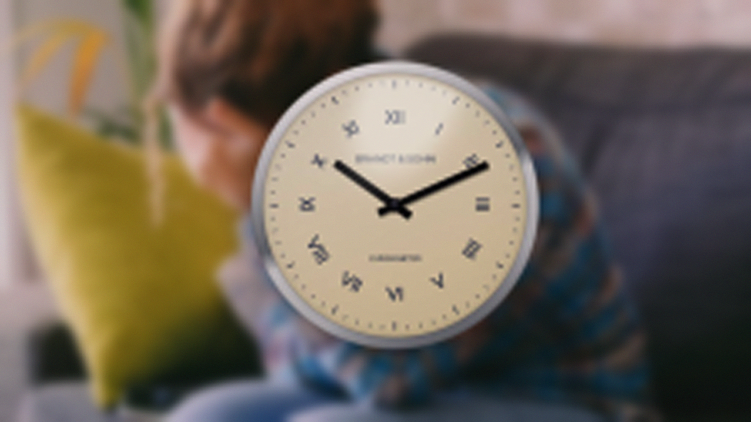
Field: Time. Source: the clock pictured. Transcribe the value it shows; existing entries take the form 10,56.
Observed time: 10,11
